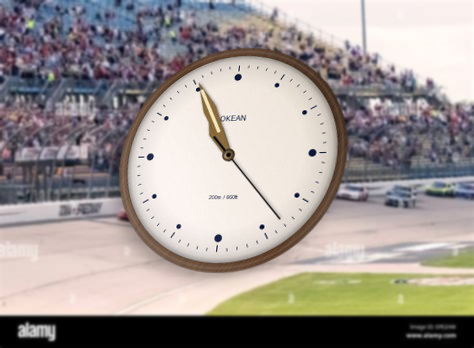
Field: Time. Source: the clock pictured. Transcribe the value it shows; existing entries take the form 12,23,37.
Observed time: 10,55,23
